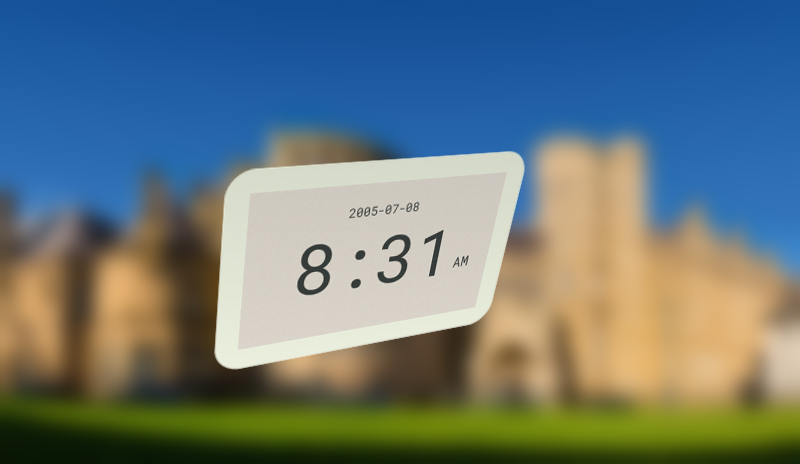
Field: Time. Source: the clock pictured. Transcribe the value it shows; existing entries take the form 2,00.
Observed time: 8,31
